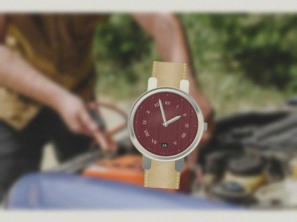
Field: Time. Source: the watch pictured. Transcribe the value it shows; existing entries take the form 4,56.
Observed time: 1,57
